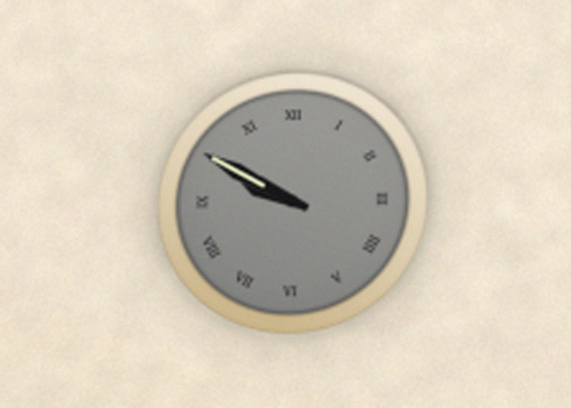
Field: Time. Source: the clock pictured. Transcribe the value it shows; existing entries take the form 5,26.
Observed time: 9,50
